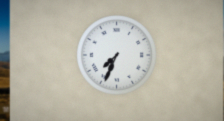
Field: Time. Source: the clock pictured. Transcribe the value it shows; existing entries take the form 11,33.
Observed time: 7,34
